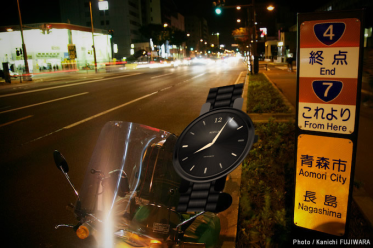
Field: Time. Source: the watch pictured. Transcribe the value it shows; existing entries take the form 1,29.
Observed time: 8,04
